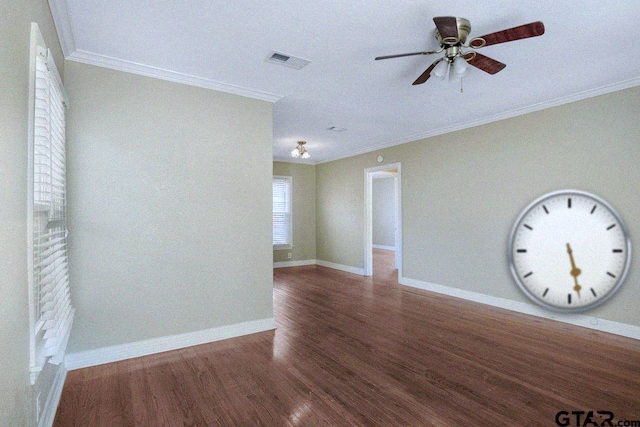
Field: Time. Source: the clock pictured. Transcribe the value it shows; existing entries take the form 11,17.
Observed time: 5,28
